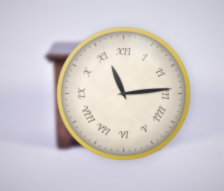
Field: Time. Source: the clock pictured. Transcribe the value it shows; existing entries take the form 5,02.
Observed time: 11,14
